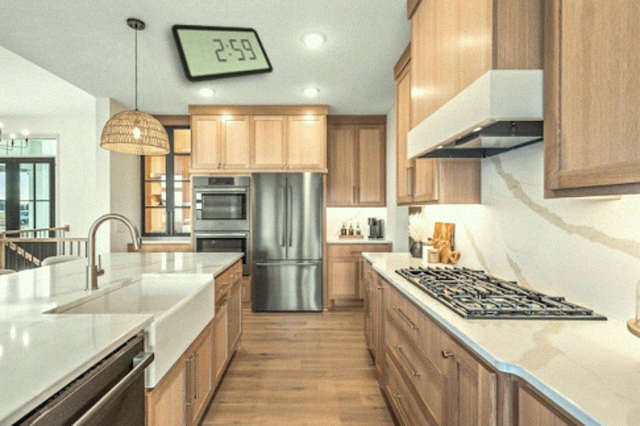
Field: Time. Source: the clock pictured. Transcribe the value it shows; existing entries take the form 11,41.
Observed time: 2,59
